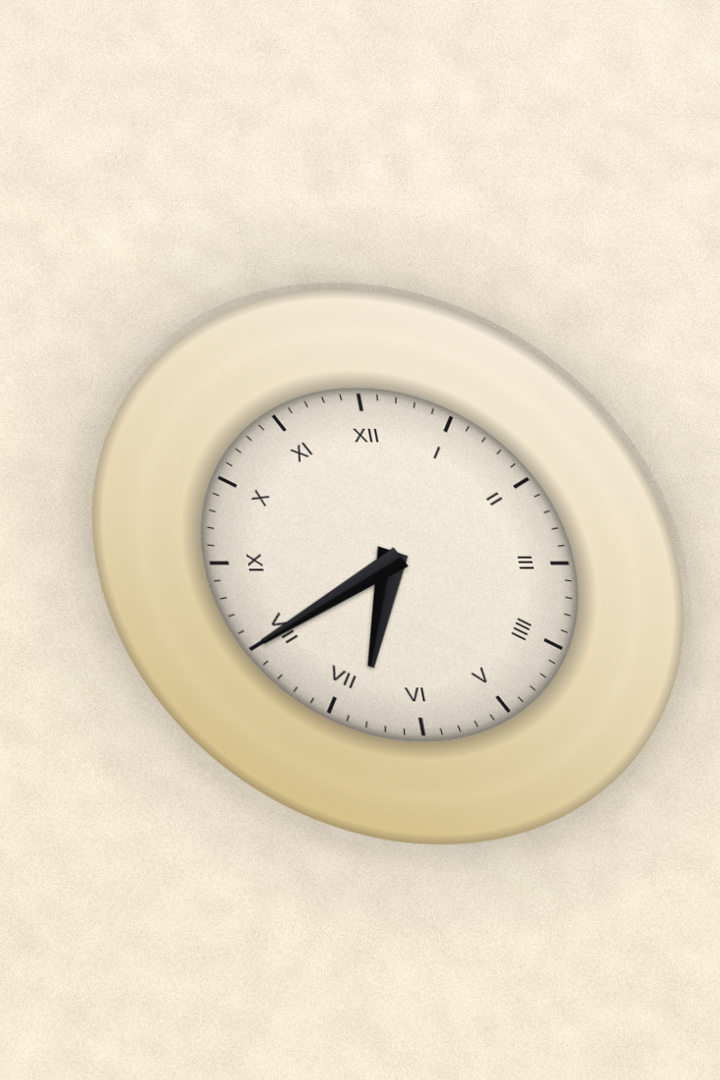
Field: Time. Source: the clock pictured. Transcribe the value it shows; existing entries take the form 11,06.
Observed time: 6,40
